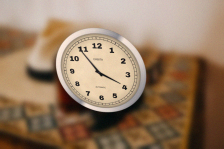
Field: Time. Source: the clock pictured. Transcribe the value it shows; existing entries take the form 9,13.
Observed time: 3,54
